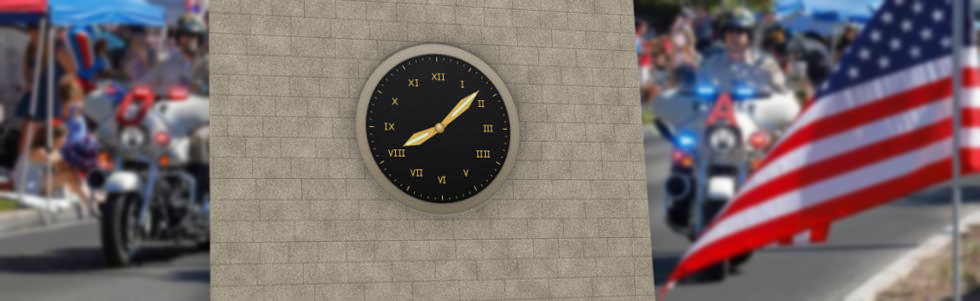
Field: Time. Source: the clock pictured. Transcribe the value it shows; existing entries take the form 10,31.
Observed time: 8,08
